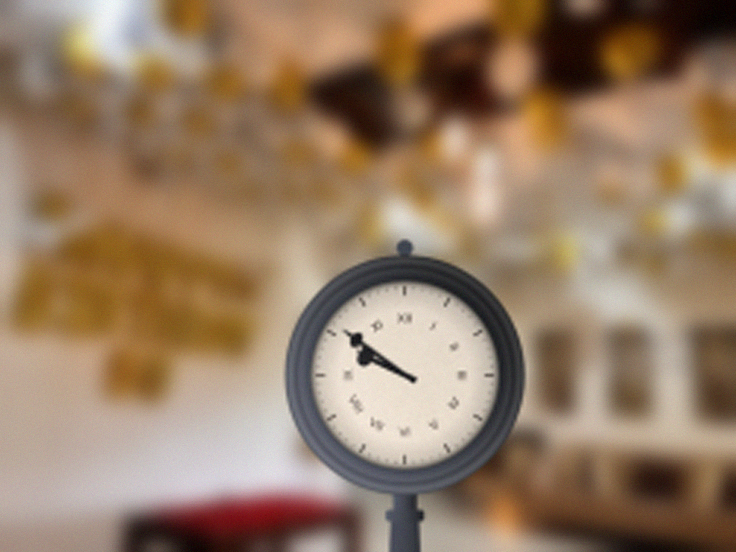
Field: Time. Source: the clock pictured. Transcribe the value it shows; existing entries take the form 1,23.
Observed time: 9,51
